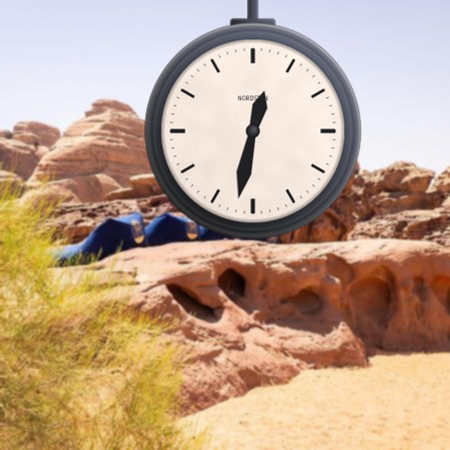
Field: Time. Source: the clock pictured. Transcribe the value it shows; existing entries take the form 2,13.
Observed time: 12,32
